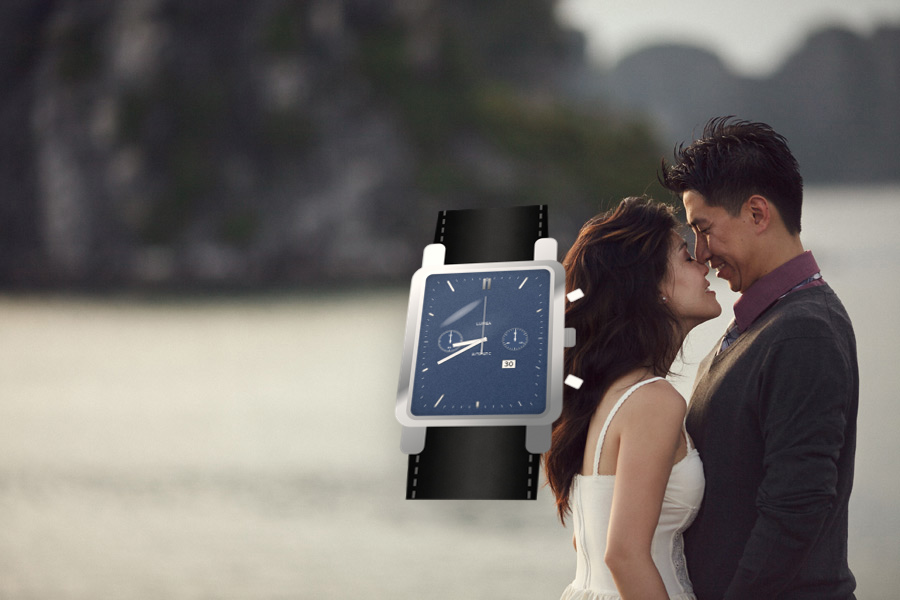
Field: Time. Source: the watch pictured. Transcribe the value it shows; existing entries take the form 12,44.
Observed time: 8,40
